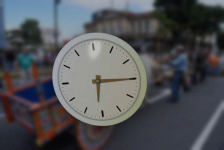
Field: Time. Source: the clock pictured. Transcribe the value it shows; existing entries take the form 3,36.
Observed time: 6,15
